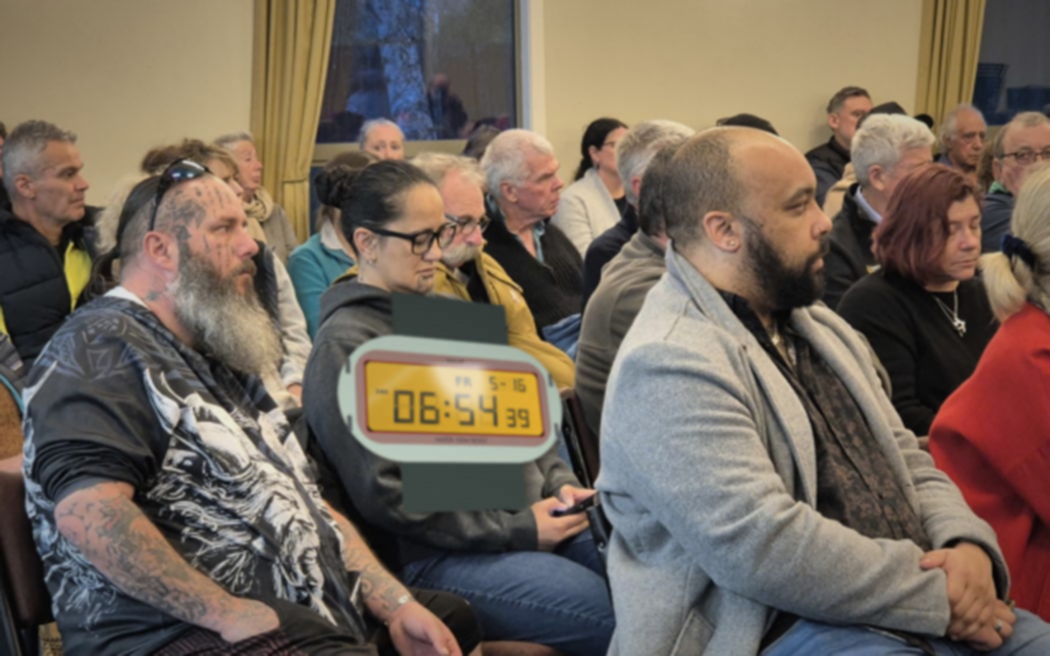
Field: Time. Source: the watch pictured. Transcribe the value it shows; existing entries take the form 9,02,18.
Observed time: 6,54,39
